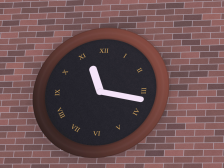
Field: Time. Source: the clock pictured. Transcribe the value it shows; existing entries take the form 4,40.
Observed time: 11,17
